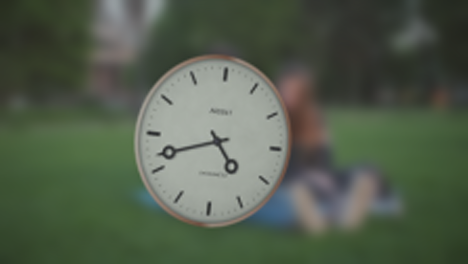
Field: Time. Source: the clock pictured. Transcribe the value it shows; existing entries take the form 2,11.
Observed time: 4,42
